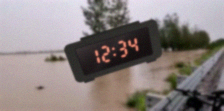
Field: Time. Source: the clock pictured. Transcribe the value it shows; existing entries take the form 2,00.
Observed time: 12,34
